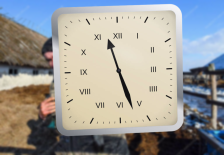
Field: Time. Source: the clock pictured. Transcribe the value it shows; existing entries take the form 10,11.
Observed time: 11,27
